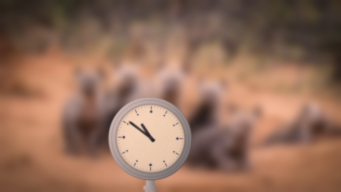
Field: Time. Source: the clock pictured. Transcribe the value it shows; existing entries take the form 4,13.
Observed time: 10,51
